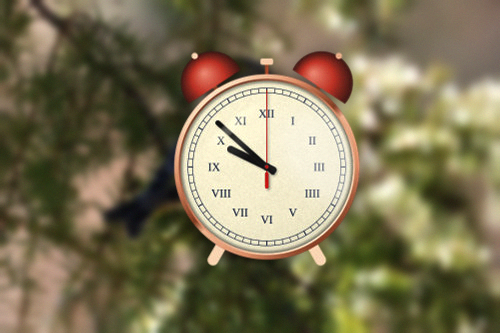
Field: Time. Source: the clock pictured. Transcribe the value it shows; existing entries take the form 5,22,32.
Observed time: 9,52,00
